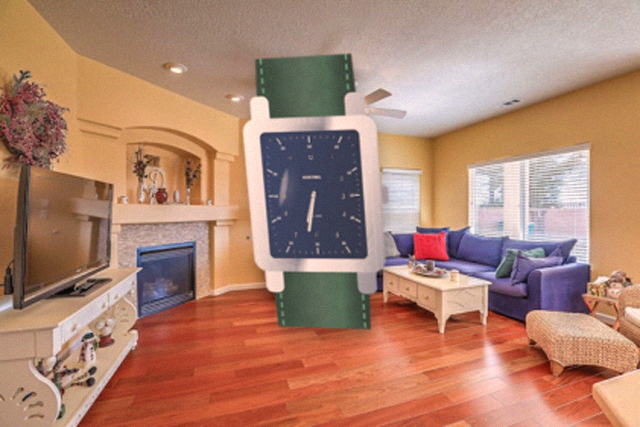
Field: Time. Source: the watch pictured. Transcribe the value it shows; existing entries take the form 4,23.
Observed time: 6,32
